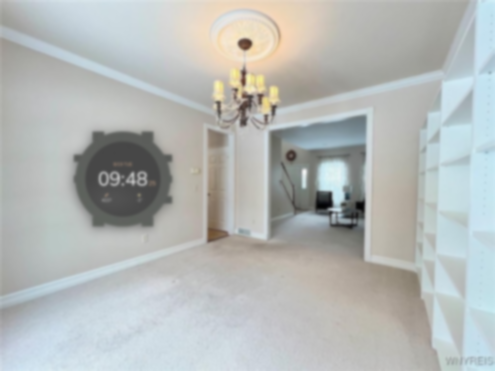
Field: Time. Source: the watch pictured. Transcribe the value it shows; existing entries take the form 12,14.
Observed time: 9,48
